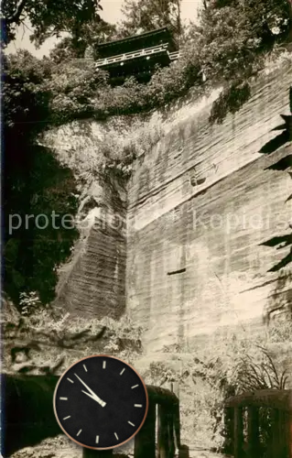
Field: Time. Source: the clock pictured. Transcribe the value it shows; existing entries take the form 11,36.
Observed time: 9,52
